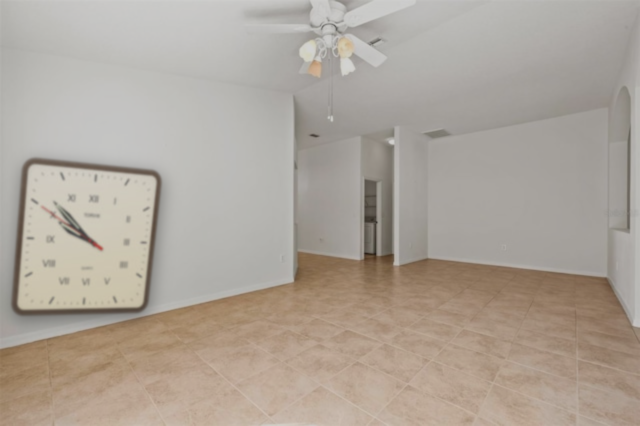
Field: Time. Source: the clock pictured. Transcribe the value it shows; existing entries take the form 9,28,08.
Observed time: 9,51,50
